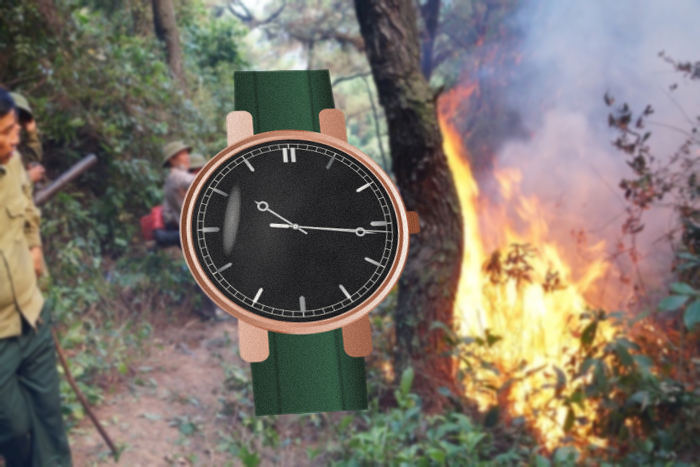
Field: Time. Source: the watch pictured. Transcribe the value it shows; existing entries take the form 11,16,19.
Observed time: 10,16,16
